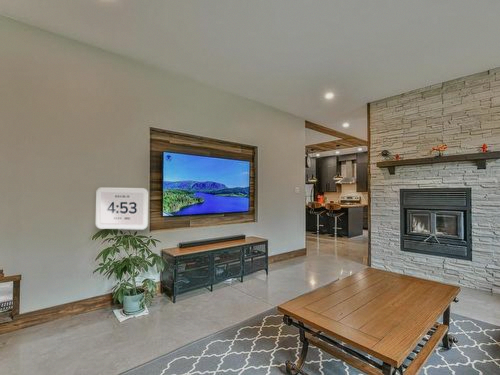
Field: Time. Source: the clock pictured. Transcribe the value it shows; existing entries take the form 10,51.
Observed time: 4,53
